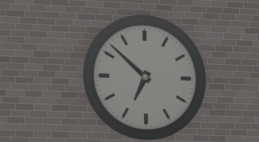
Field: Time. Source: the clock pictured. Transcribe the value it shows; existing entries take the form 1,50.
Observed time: 6,52
